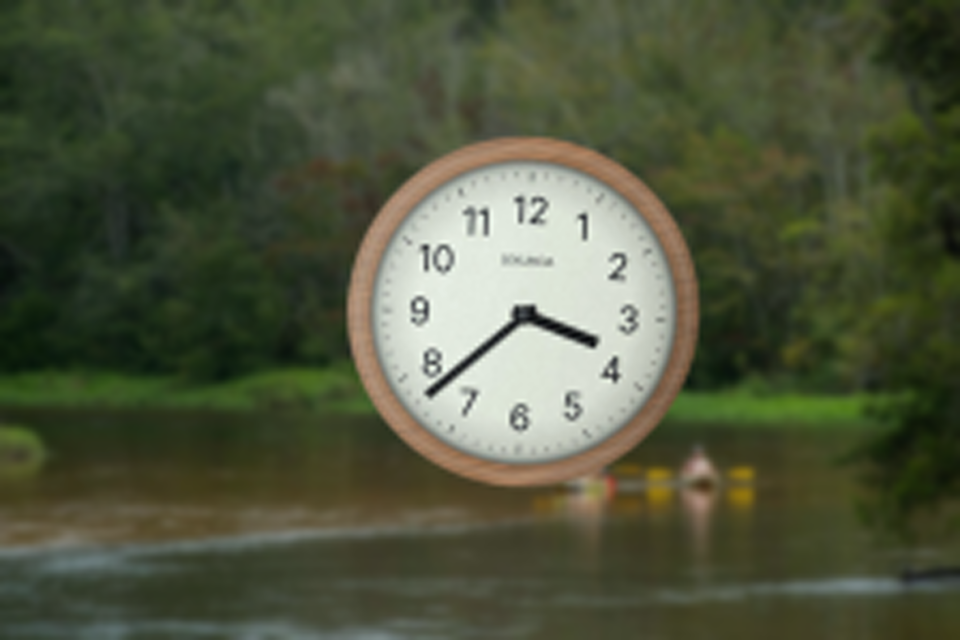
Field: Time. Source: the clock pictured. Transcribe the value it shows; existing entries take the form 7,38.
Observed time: 3,38
